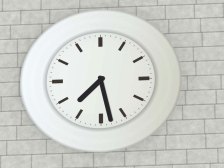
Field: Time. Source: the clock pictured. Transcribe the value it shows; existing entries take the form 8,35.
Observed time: 7,28
